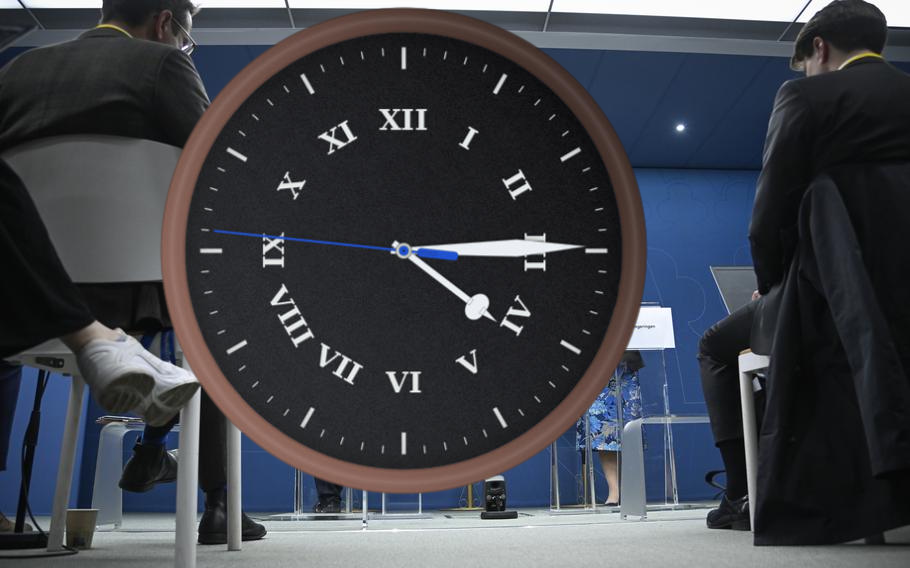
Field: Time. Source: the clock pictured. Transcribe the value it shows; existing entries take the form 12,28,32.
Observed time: 4,14,46
